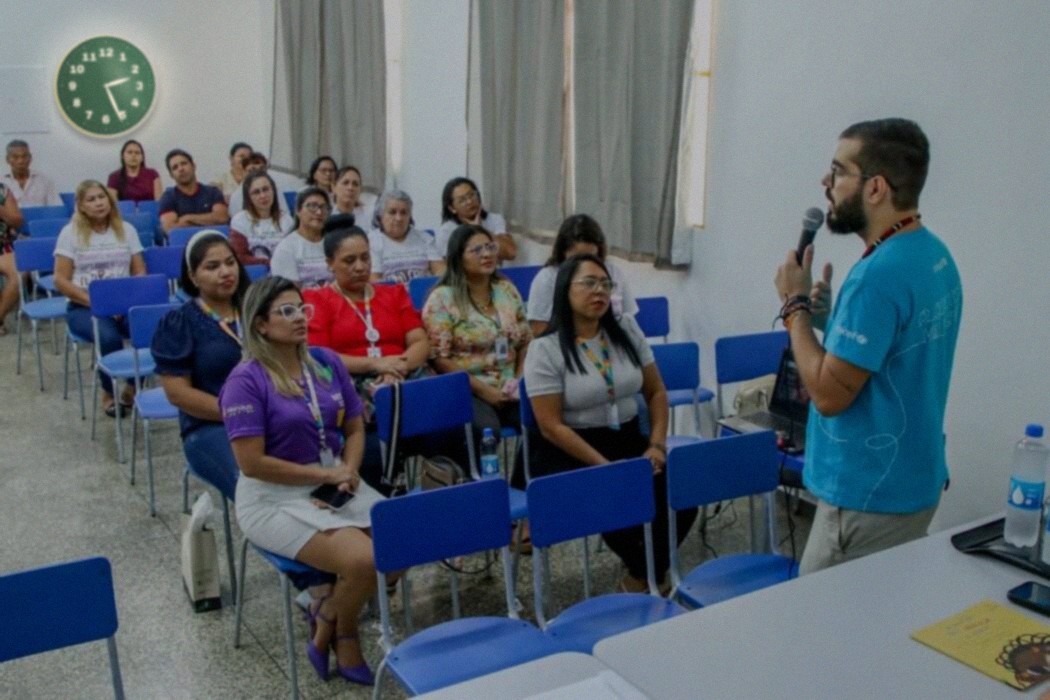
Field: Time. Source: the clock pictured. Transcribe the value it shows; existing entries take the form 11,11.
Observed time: 2,26
